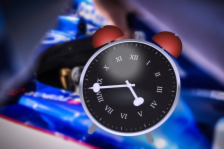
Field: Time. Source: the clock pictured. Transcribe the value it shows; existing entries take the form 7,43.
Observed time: 4,43
